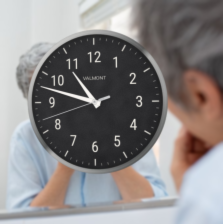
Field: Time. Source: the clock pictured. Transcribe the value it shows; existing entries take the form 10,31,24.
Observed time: 10,47,42
